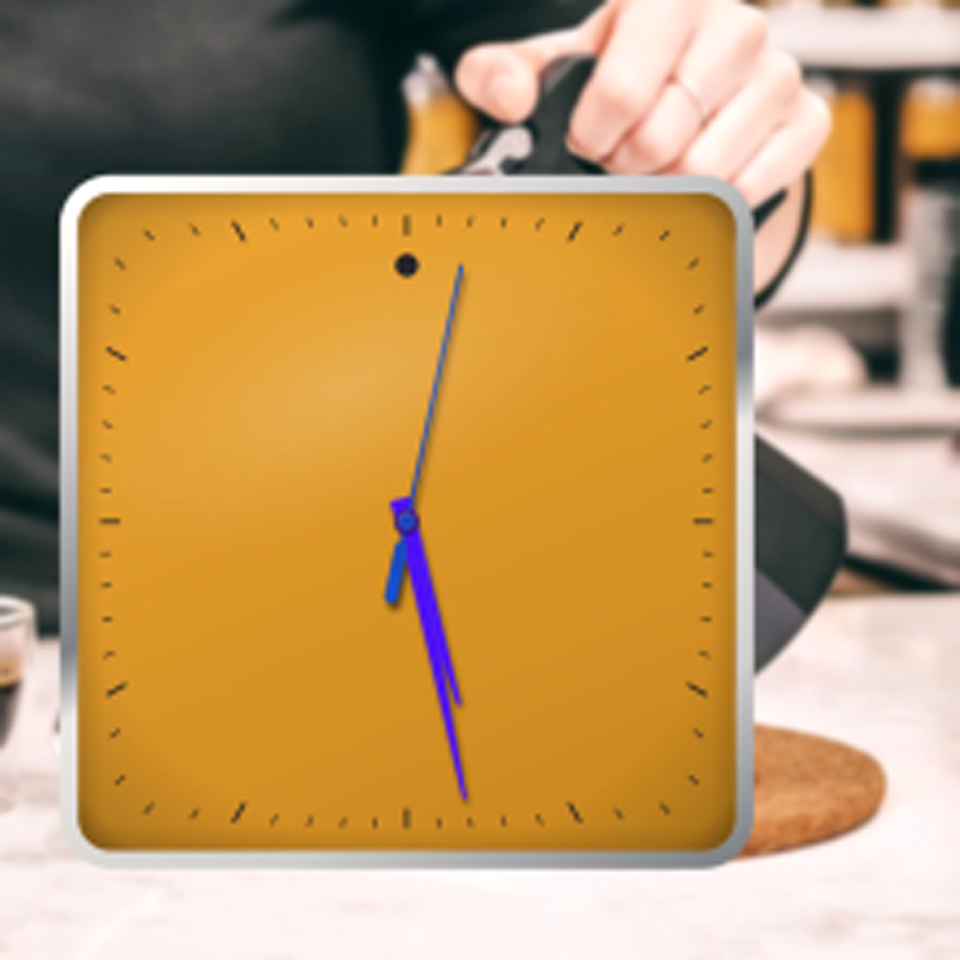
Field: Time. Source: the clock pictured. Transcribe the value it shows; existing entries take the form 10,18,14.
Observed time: 5,28,02
